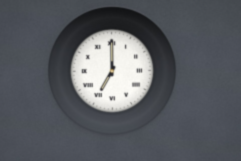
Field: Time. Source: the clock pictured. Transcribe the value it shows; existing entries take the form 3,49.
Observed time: 7,00
